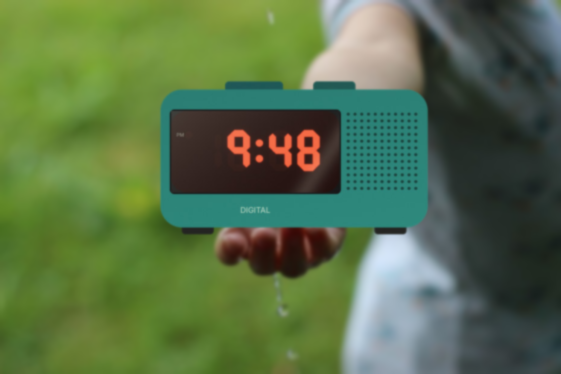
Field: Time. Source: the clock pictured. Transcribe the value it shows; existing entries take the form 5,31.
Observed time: 9,48
